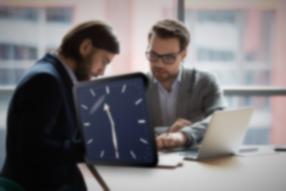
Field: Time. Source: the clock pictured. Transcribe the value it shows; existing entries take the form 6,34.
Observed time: 11,30
